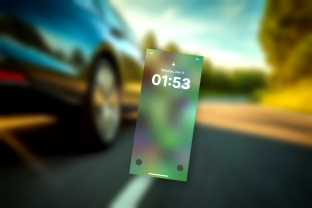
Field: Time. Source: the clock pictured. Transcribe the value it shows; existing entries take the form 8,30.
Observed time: 1,53
